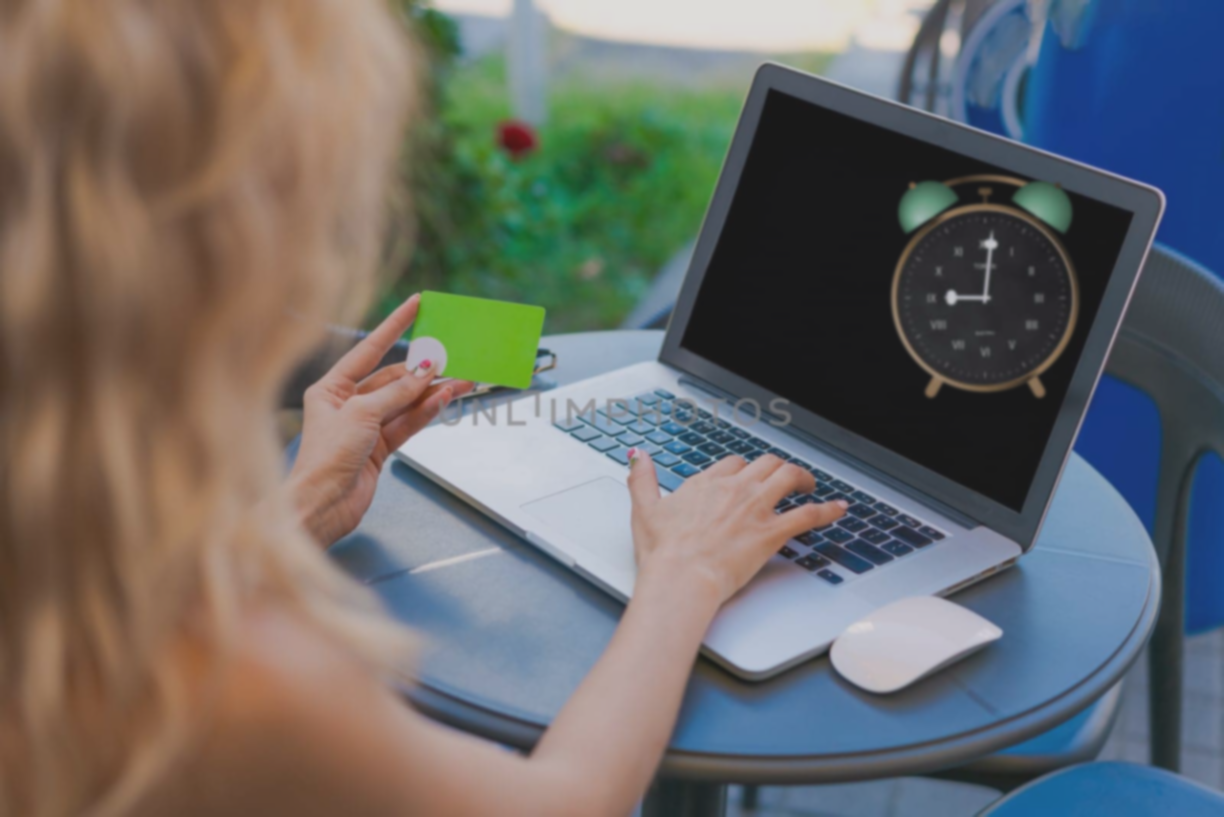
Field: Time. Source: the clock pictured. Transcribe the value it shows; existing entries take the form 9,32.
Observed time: 9,01
